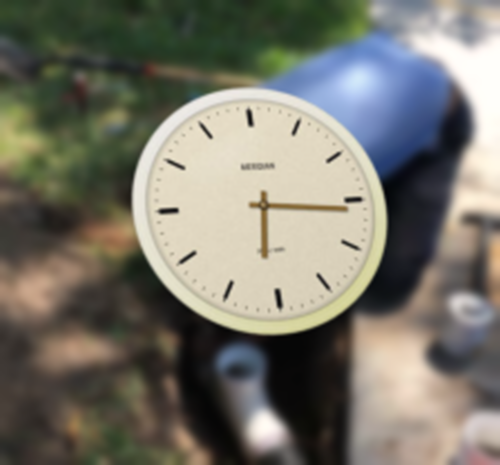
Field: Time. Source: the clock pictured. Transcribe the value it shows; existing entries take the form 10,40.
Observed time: 6,16
